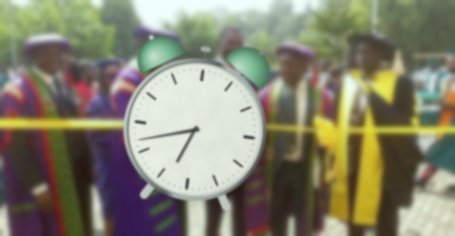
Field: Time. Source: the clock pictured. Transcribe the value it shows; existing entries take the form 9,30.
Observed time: 6,42
